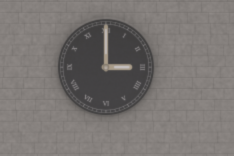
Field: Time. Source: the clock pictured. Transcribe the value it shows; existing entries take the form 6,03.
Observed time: 3,00
